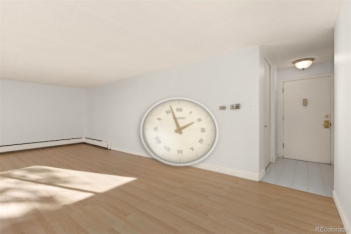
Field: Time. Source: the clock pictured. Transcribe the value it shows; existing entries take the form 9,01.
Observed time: 1,57
